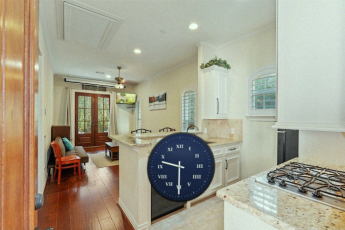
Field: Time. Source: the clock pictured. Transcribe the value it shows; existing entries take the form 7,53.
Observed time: 9,30
